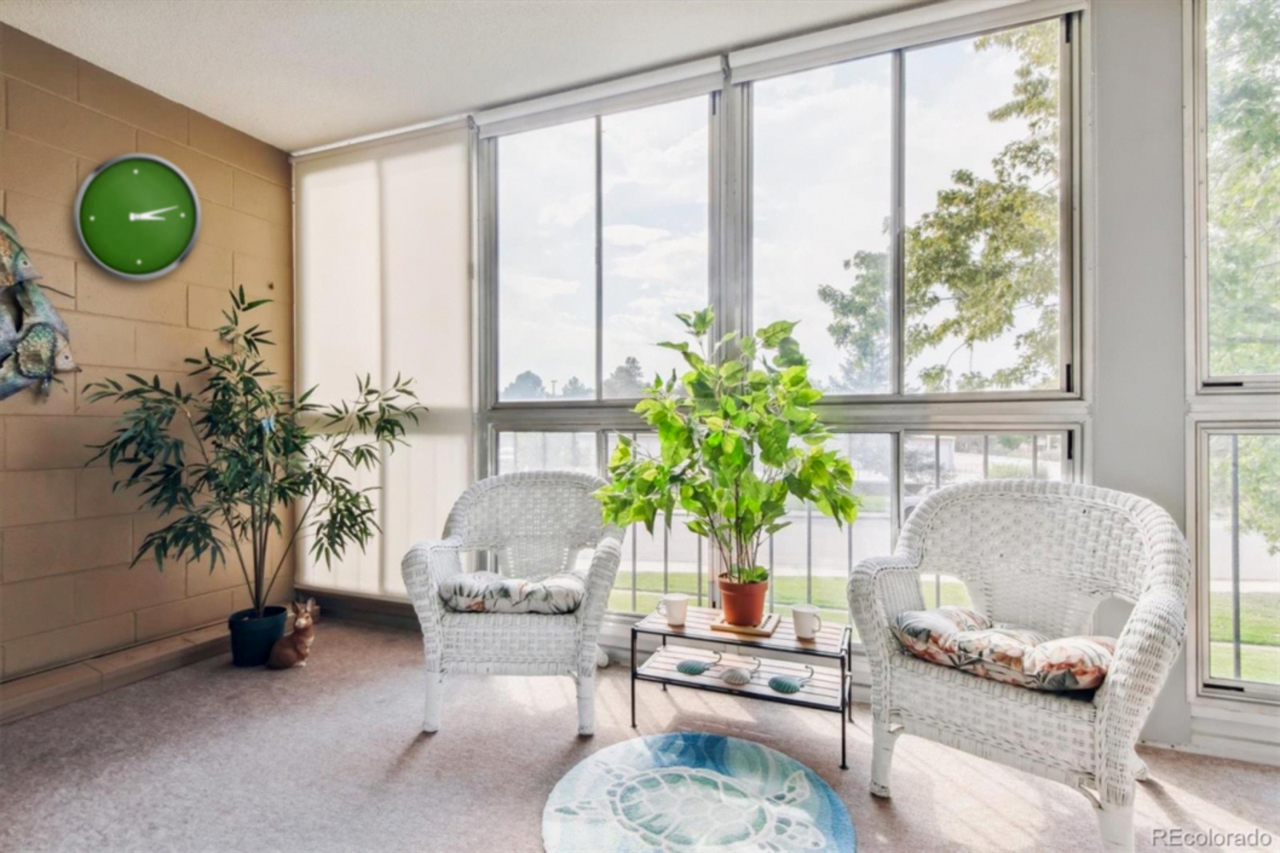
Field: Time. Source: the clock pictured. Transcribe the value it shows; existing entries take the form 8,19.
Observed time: 3,13
